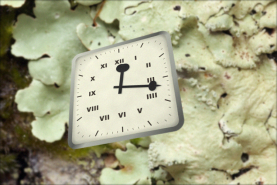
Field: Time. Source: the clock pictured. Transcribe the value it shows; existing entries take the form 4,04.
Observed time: 12,17
